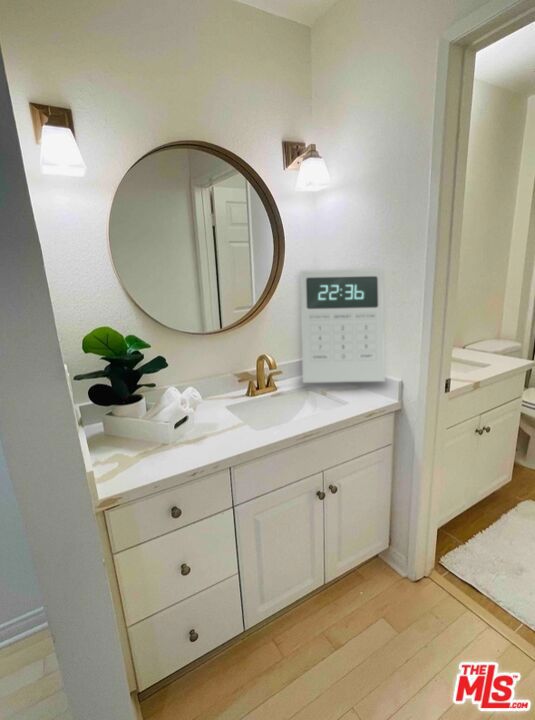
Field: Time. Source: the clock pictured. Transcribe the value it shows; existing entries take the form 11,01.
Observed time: 22,36
